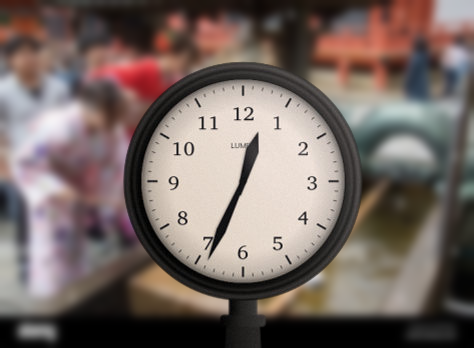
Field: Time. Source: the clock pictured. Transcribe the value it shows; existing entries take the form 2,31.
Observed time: 12,34
